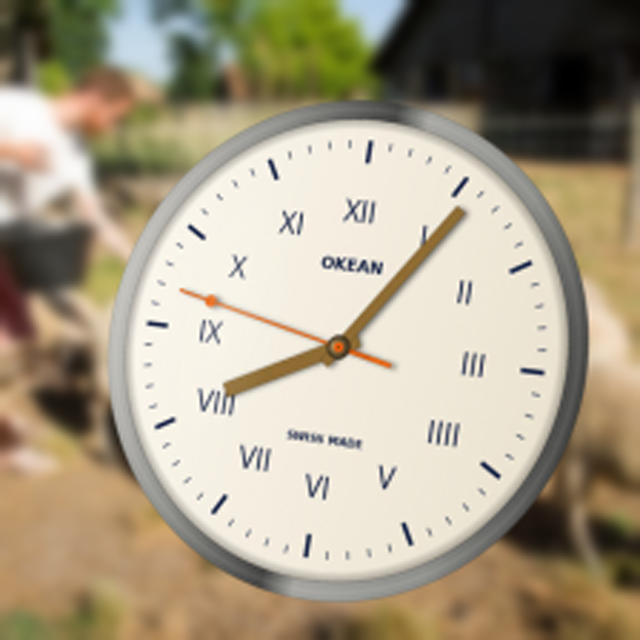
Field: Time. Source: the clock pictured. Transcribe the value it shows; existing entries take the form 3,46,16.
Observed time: 8,05,47
